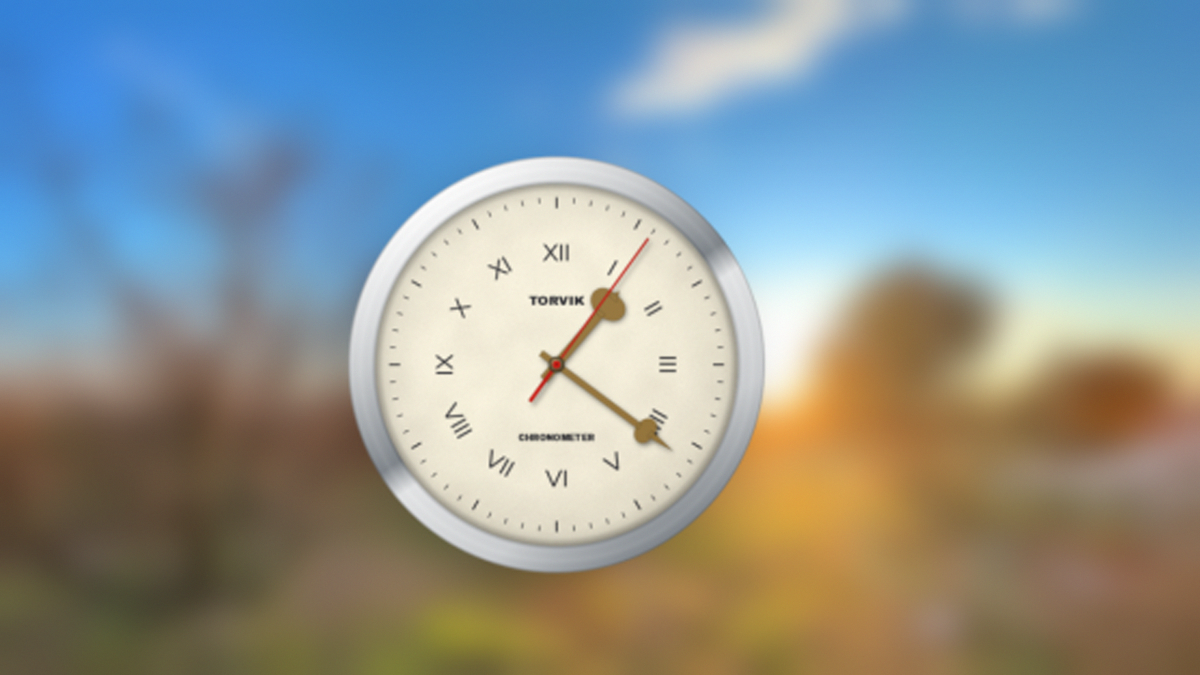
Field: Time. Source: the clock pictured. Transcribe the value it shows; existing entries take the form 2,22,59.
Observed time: 1,21,06
